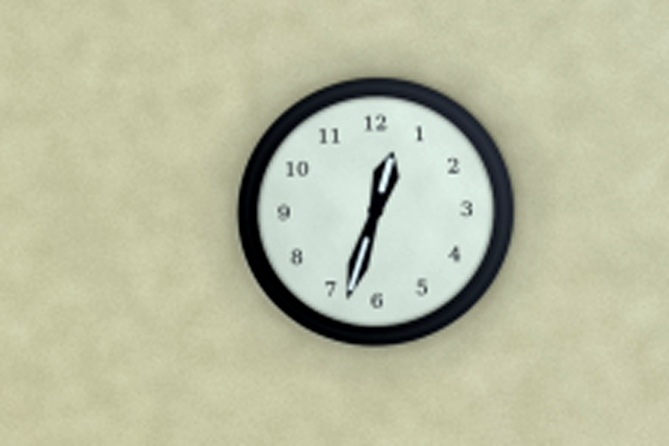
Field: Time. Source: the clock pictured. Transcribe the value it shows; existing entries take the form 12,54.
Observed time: 12,33
